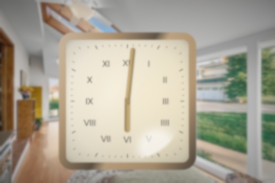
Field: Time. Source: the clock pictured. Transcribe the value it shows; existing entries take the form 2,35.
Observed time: 6,01
